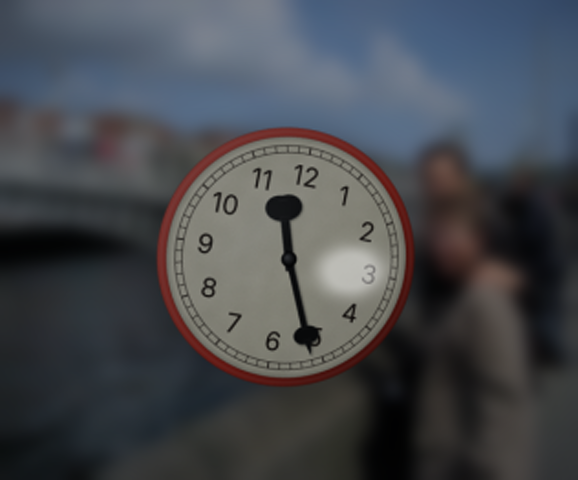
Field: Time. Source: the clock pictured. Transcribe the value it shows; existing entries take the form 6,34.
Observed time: 11,26
